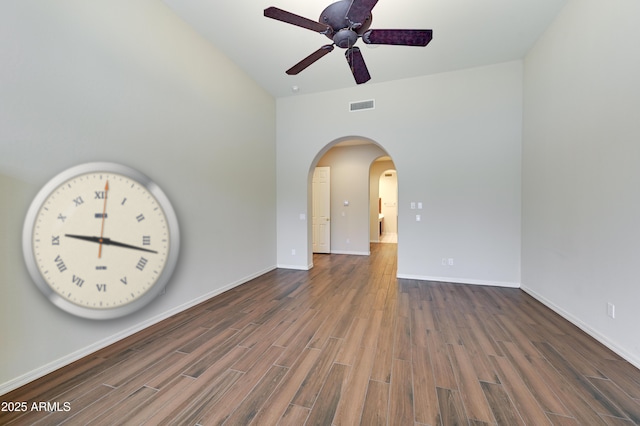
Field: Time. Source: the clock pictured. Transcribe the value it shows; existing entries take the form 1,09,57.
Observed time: 9,17,01
